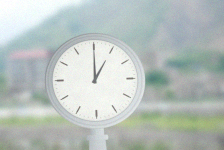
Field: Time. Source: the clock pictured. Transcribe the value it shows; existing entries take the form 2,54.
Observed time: 1,00
